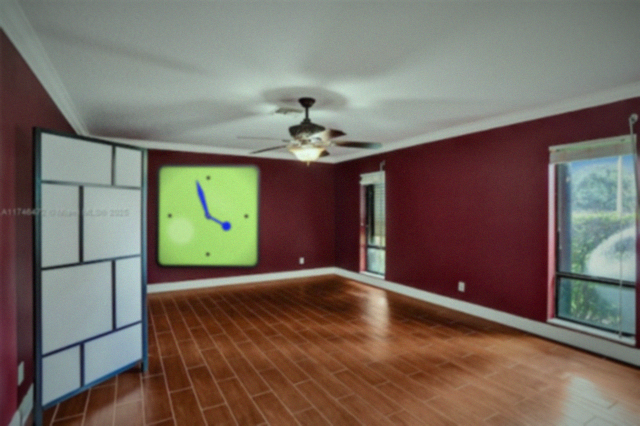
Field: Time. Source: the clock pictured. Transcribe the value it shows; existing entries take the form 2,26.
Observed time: 3,57
